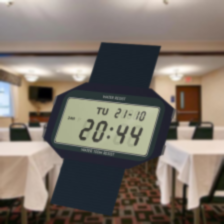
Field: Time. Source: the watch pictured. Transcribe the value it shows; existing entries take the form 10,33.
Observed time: 20,44
